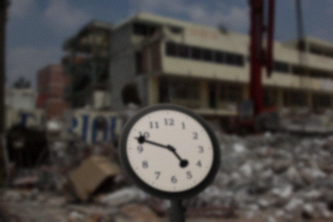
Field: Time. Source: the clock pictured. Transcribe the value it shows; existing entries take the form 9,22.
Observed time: 4,48
